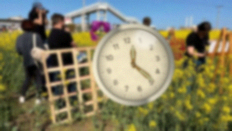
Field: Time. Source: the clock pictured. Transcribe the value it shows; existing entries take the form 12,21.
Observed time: 12,24
